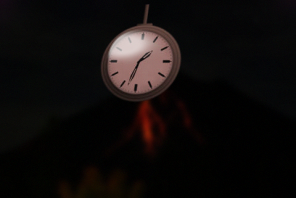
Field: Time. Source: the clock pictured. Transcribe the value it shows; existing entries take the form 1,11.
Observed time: 1,33
